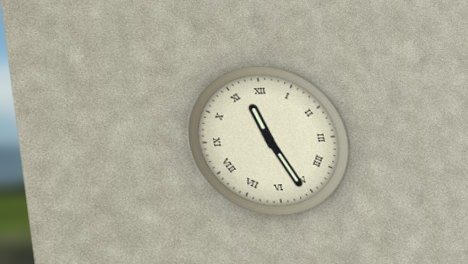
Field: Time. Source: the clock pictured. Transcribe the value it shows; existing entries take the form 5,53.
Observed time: 11,26
